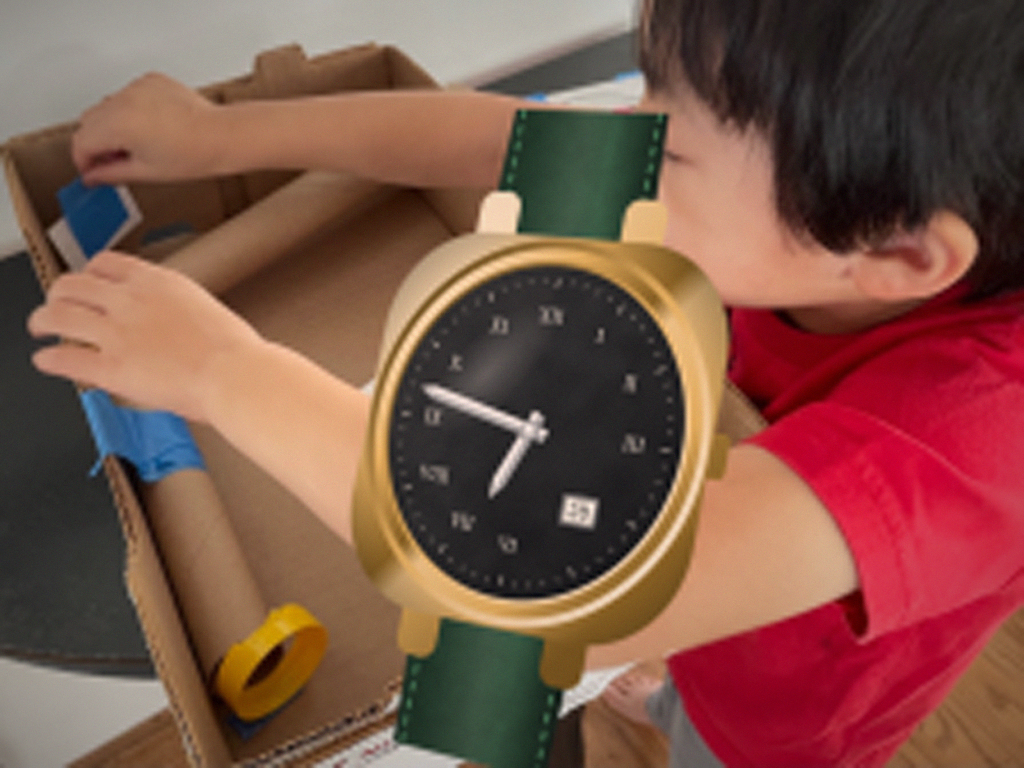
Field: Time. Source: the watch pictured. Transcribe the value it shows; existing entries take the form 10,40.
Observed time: 6,47
